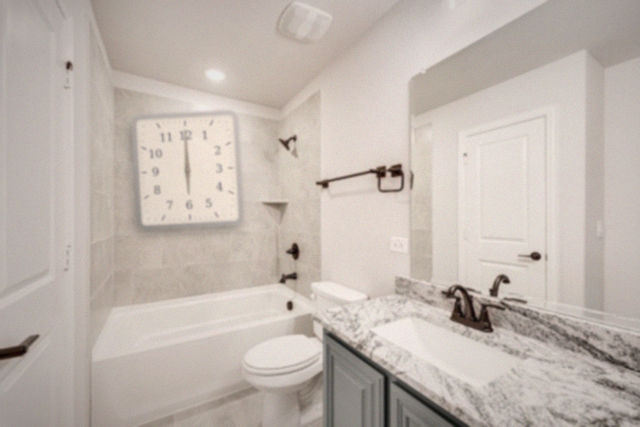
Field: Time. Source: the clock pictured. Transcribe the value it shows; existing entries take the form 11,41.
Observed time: 6,00
